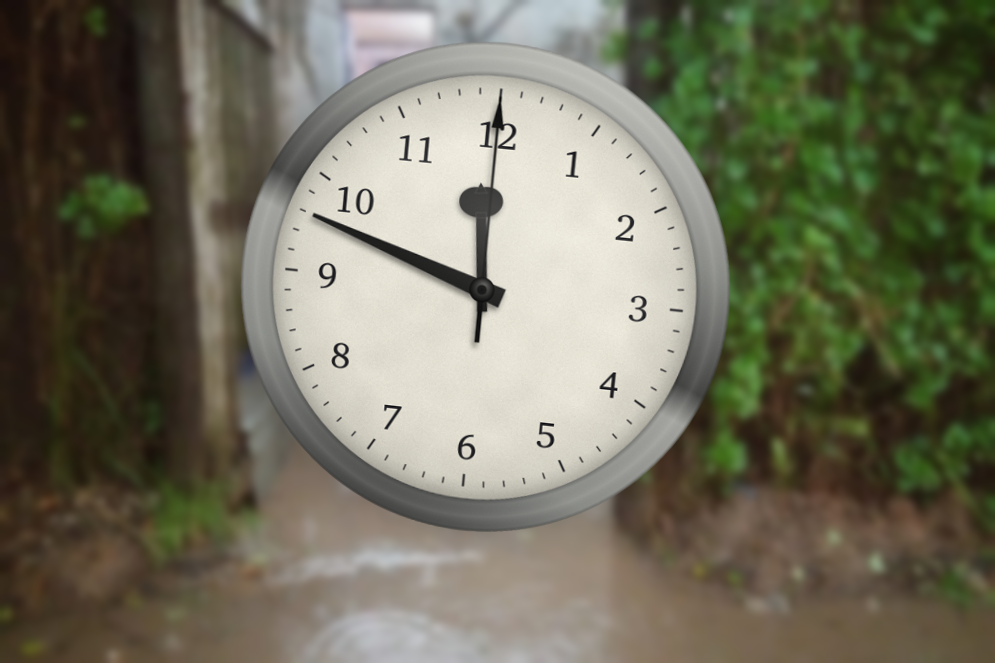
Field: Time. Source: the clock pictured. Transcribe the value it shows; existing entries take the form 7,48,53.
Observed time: 11,48,00
